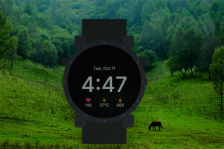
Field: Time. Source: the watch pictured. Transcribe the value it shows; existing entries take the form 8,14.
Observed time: 4,47
